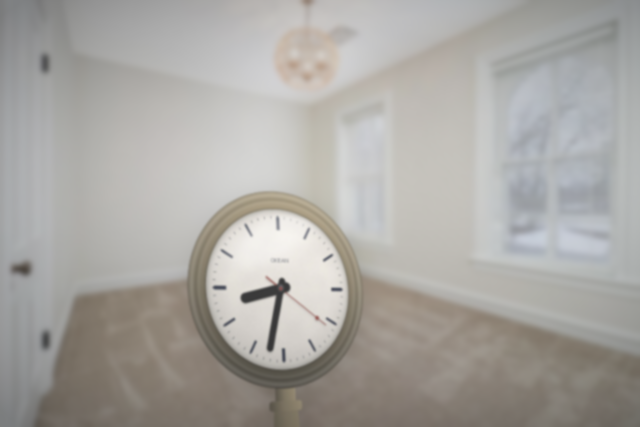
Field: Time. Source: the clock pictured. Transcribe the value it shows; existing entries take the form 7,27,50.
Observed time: 8,32,21
